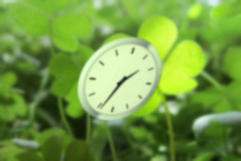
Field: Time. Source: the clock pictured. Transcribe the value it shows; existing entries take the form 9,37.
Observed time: 1,34
